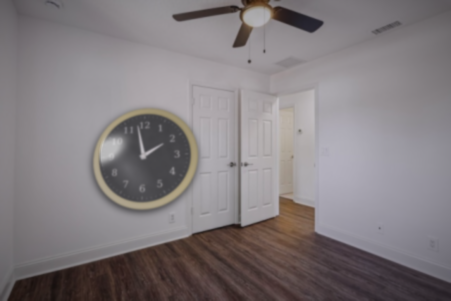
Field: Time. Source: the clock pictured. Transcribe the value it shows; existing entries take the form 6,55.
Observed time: 1,58
